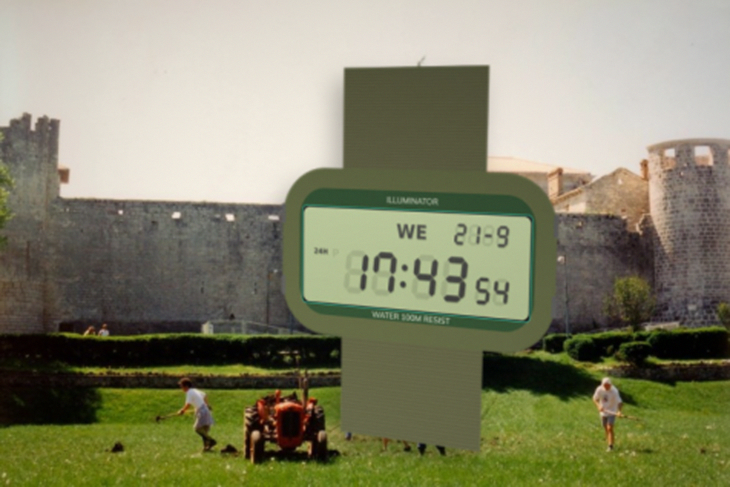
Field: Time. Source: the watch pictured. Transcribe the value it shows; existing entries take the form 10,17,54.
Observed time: 17,43,54
